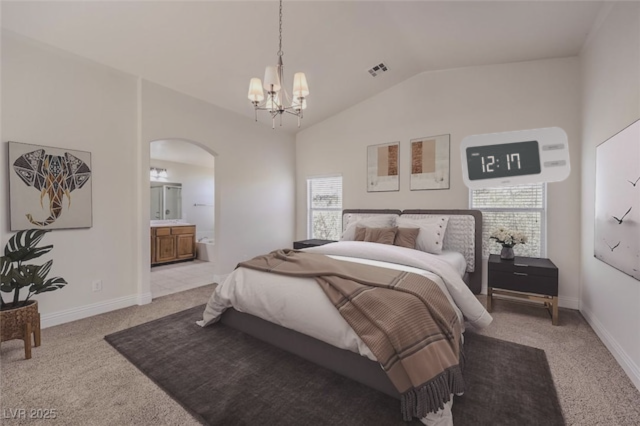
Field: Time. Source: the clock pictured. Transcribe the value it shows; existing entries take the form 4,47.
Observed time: 12,17
